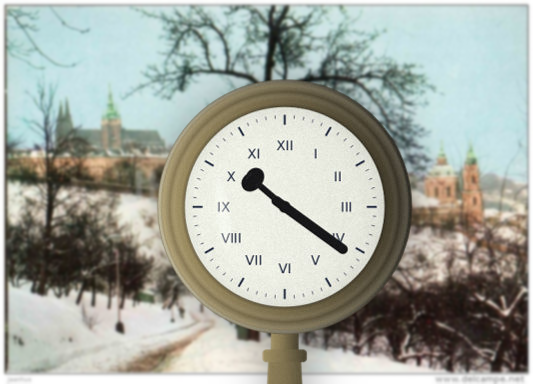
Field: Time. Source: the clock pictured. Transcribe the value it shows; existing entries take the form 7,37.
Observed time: 10,21
